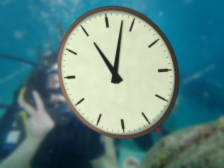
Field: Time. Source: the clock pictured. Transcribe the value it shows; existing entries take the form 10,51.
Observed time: 11,03
